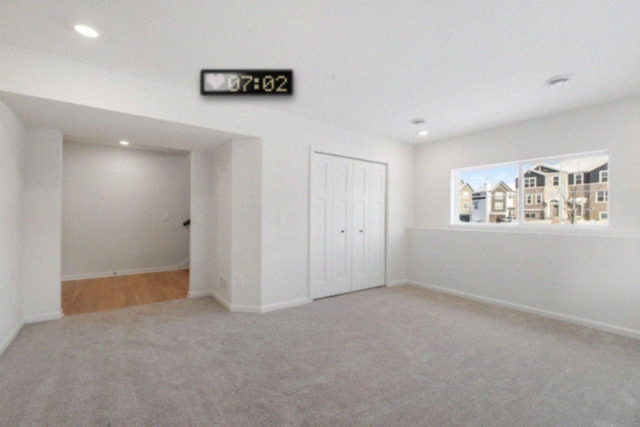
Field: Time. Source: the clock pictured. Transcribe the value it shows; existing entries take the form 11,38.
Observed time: 7,02
